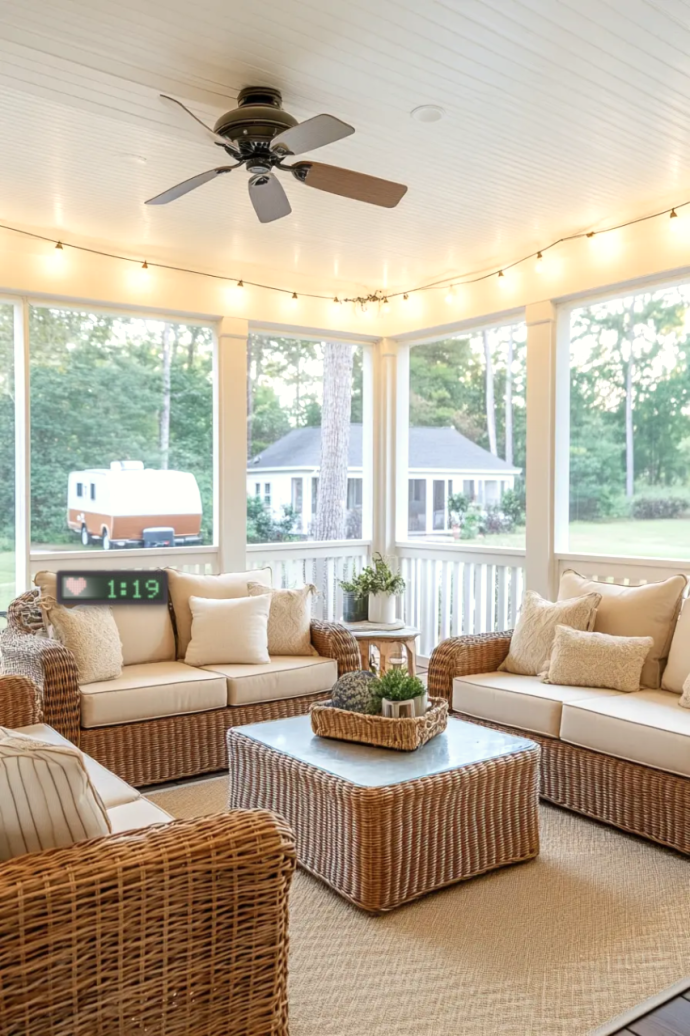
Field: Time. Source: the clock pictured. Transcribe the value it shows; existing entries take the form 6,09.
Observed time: 1,19
